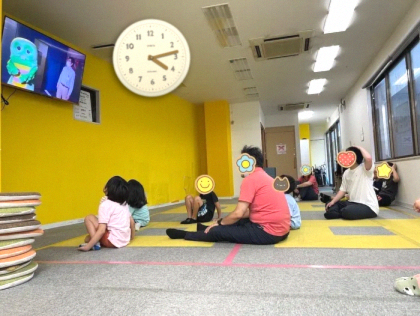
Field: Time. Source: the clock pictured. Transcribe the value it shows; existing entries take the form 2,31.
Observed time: 4,13
